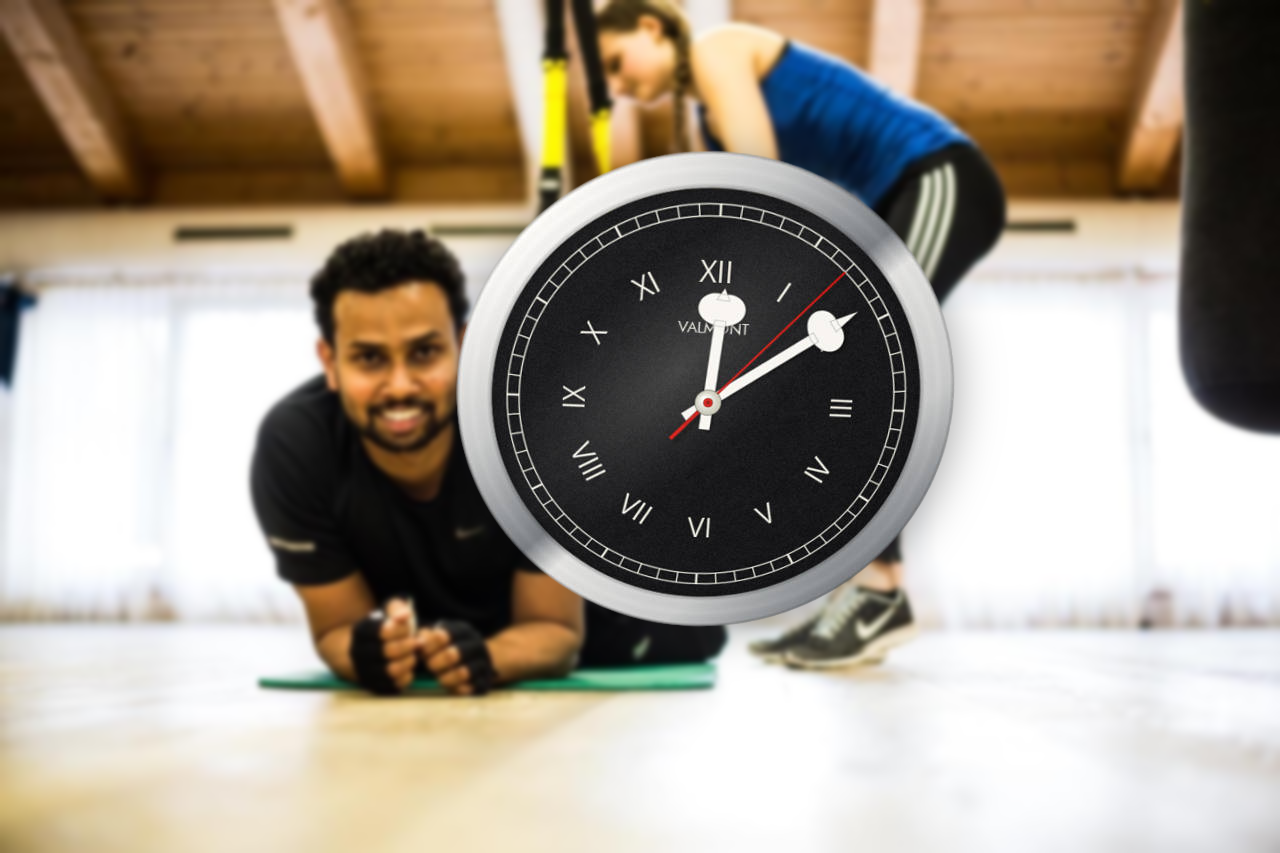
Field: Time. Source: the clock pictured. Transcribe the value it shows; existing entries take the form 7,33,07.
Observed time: 12,09,07
